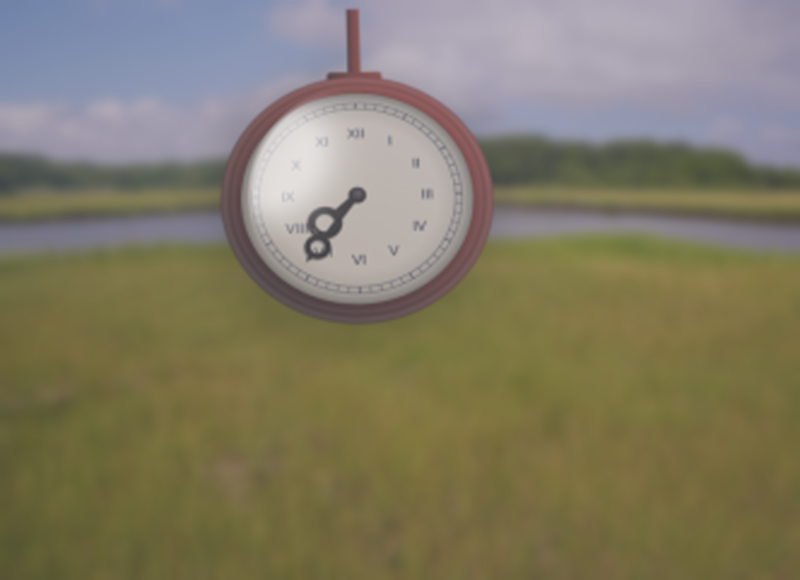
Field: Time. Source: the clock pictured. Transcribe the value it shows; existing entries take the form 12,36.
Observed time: 7,36
